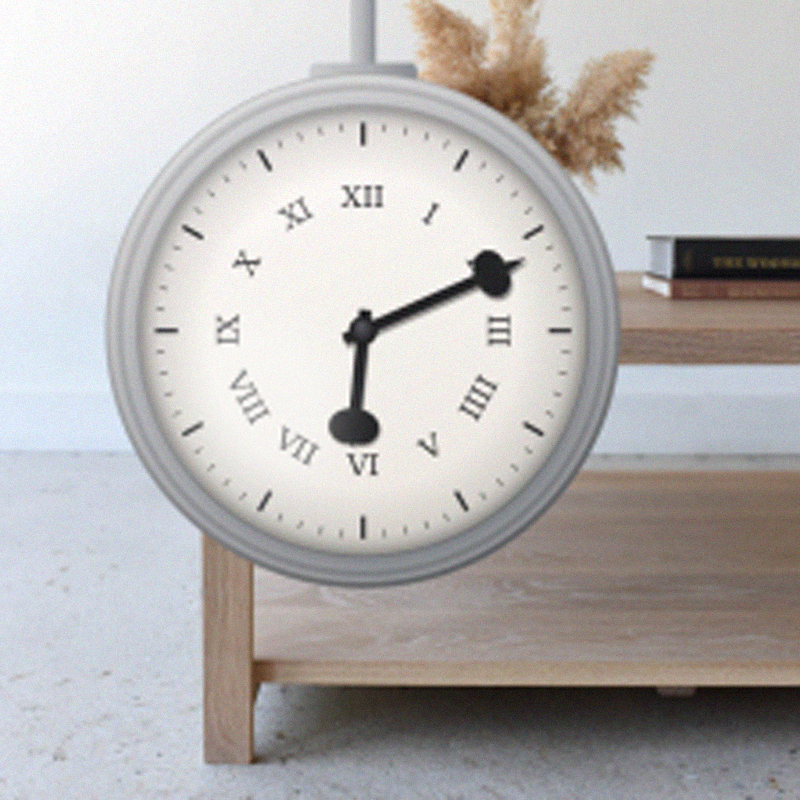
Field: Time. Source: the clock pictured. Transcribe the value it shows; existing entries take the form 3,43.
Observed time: 6,11
